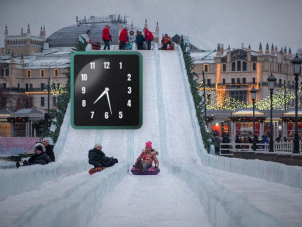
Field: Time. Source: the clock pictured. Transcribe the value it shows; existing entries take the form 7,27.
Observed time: 7,28
